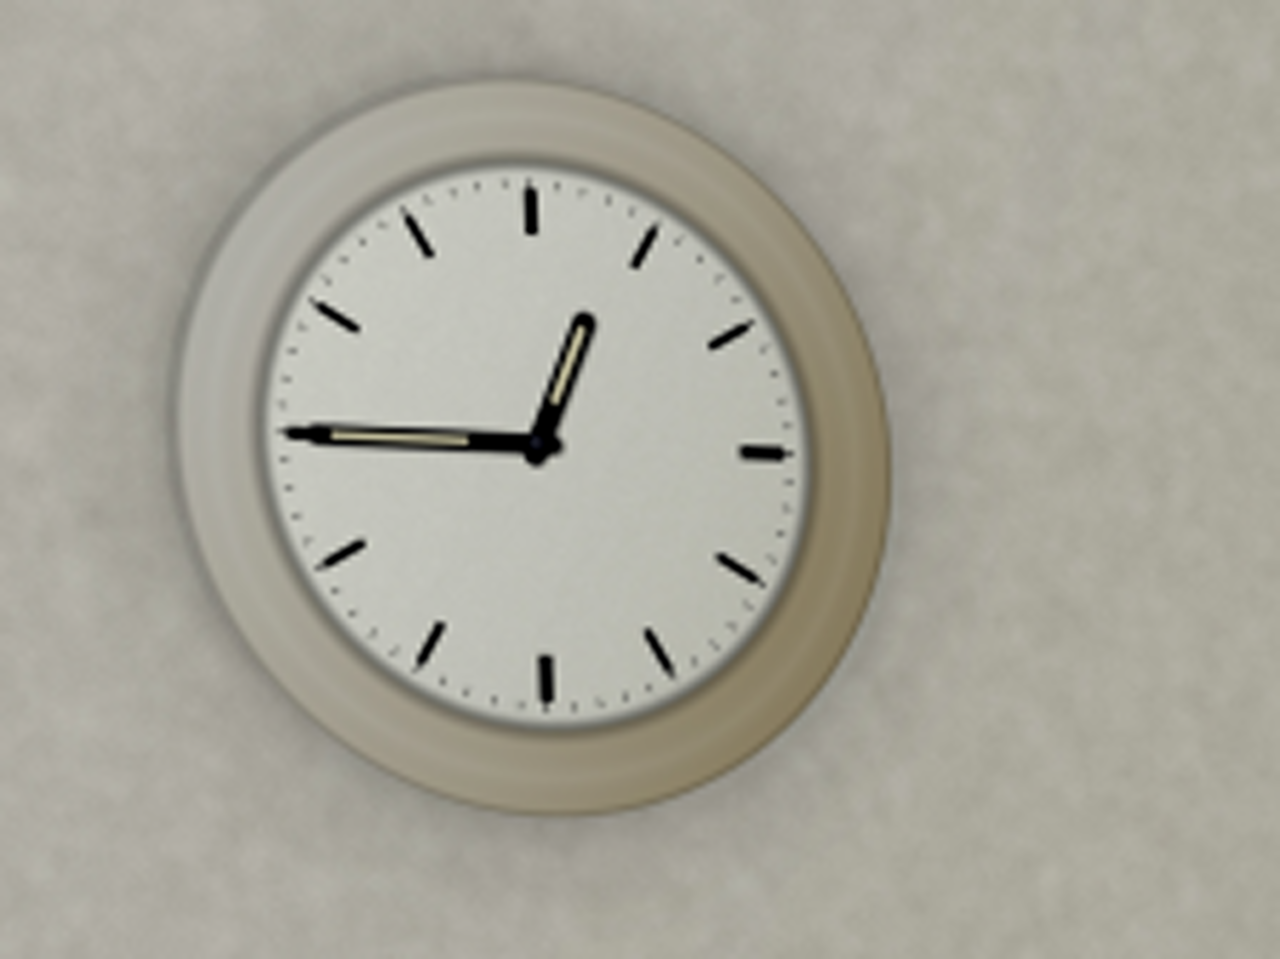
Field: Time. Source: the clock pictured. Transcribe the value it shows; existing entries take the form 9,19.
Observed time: 12,45
